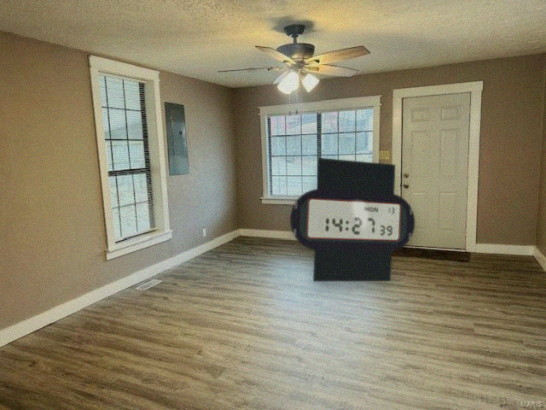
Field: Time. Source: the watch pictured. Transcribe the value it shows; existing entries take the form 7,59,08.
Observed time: 14,27,39
